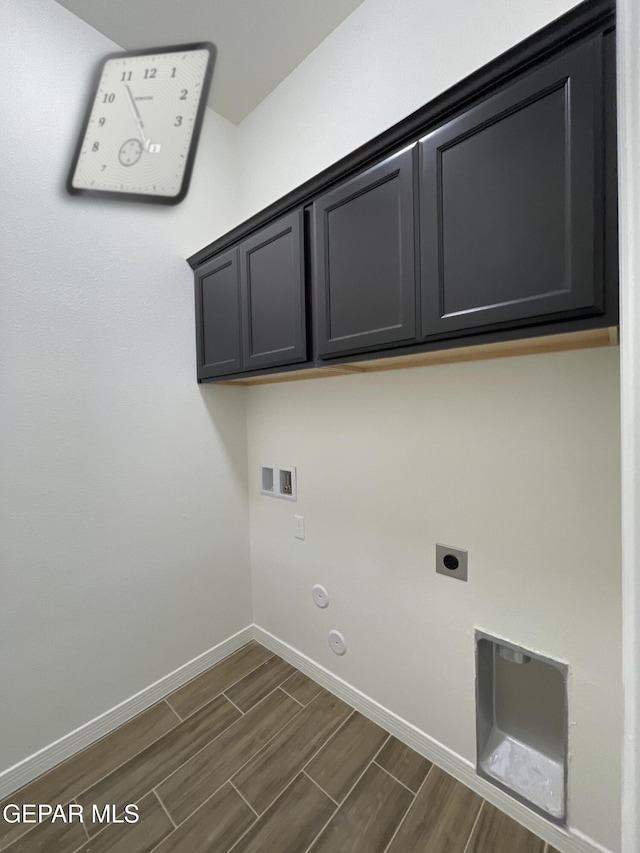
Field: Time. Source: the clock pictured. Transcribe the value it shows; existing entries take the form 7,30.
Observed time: 4,54
